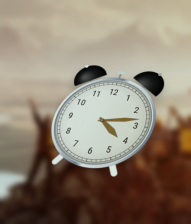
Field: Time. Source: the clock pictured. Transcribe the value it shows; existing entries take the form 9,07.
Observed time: 4,13
